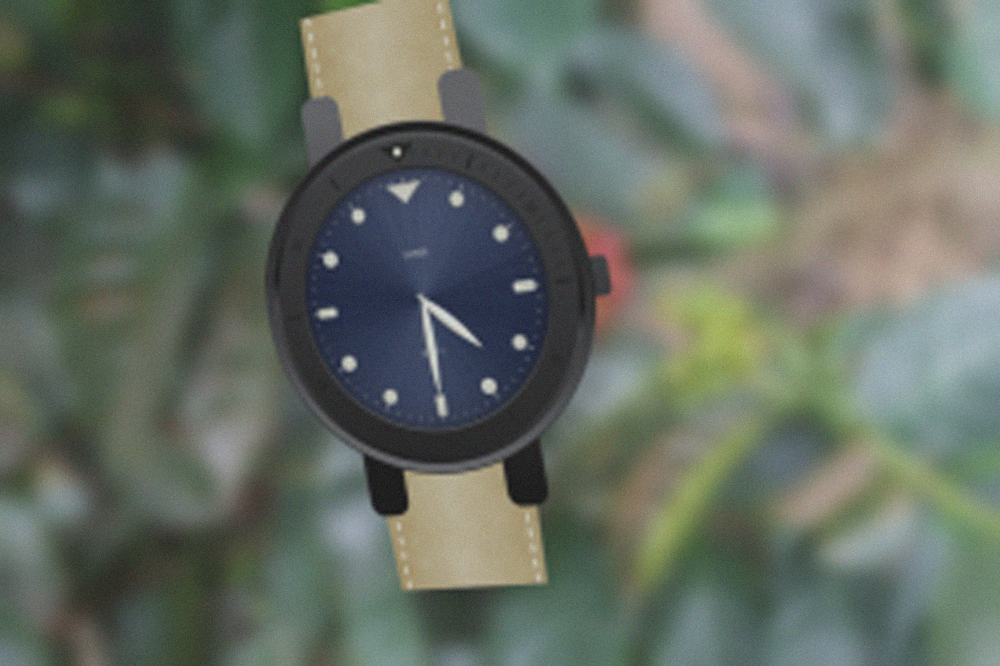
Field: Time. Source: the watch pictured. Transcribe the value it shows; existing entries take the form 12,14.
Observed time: 4,30
